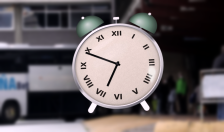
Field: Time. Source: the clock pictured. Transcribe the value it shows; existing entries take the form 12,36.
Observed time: 6,49
